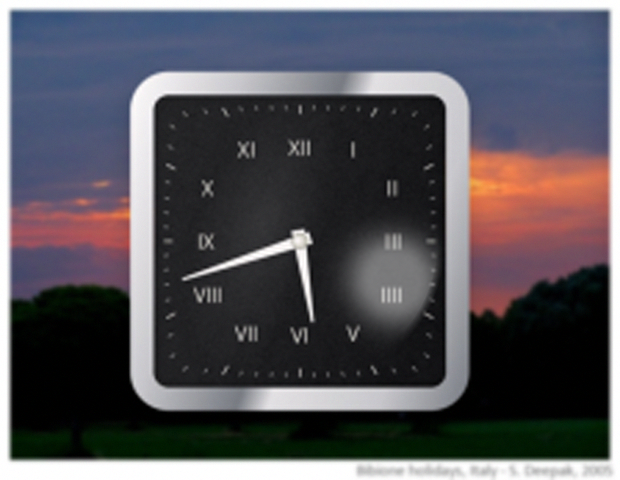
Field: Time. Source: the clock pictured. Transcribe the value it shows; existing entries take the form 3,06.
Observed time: 5,42
